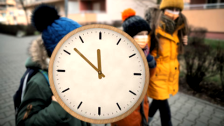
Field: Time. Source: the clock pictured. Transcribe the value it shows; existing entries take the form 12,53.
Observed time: 11,52
